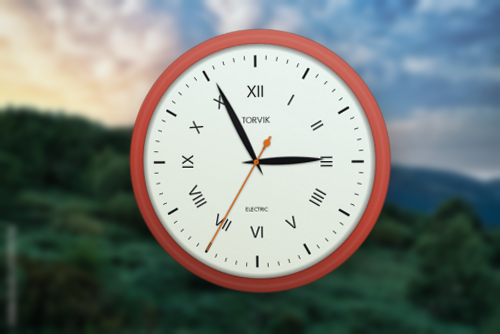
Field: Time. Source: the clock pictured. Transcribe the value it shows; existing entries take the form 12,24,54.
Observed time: 2,55,35
